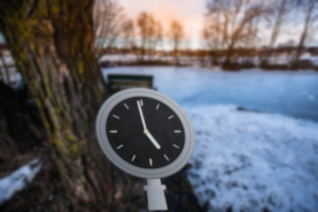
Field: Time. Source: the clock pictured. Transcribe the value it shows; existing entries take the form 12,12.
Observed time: 4,59
